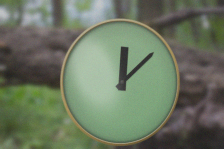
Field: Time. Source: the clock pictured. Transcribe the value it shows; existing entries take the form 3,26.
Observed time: 12,08
